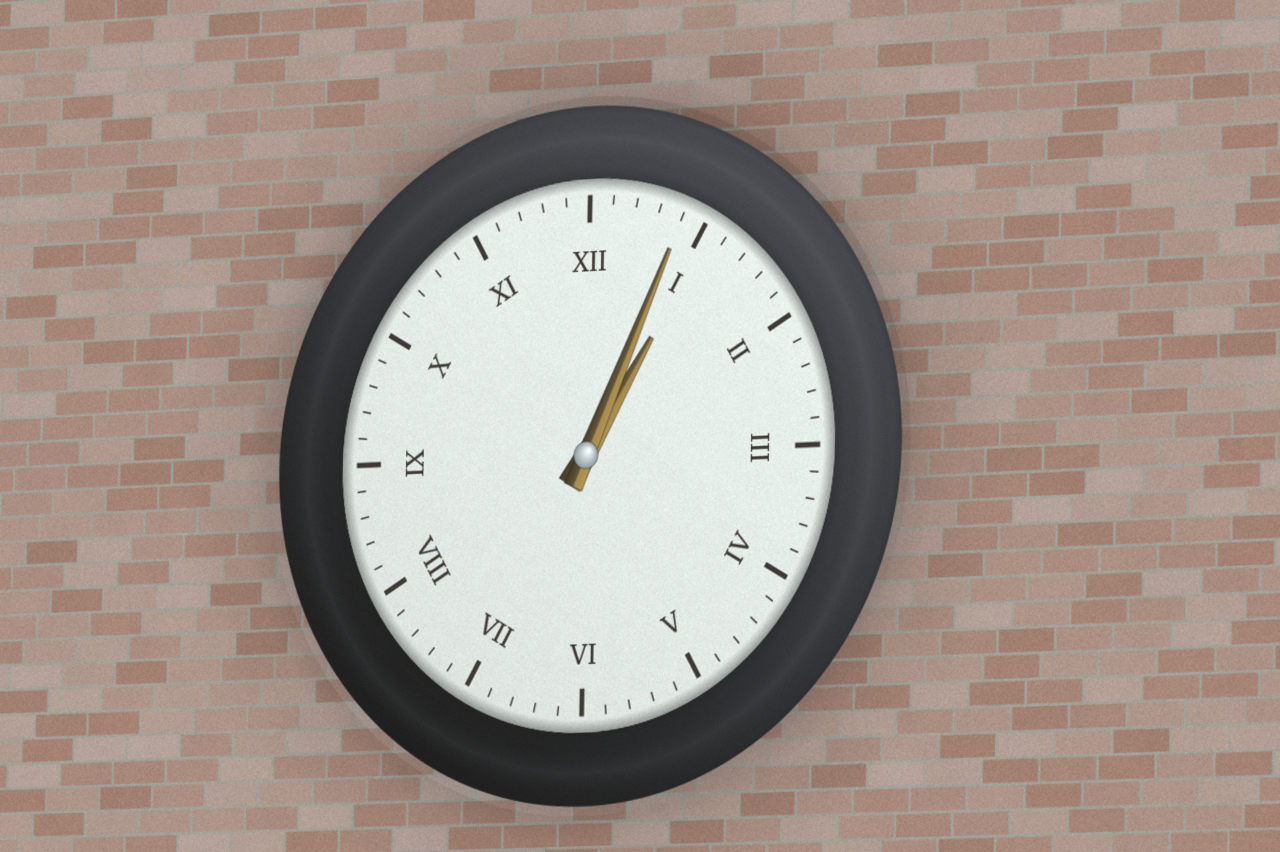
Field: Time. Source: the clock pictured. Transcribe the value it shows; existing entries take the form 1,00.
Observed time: 1,04
